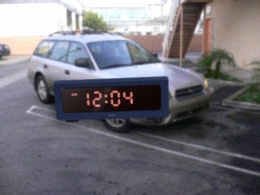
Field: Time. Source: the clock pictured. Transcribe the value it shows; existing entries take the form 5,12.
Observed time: 12,04
